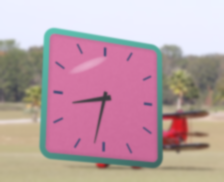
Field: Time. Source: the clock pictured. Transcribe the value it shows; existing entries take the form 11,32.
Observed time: 8,32
